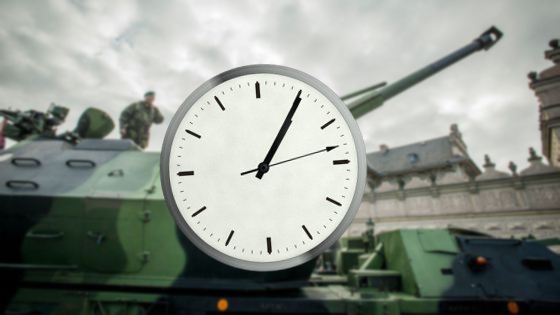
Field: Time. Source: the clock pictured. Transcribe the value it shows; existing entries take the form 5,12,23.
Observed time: 1,05,13
